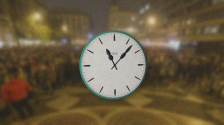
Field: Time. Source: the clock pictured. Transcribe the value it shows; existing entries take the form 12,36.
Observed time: 11,07
